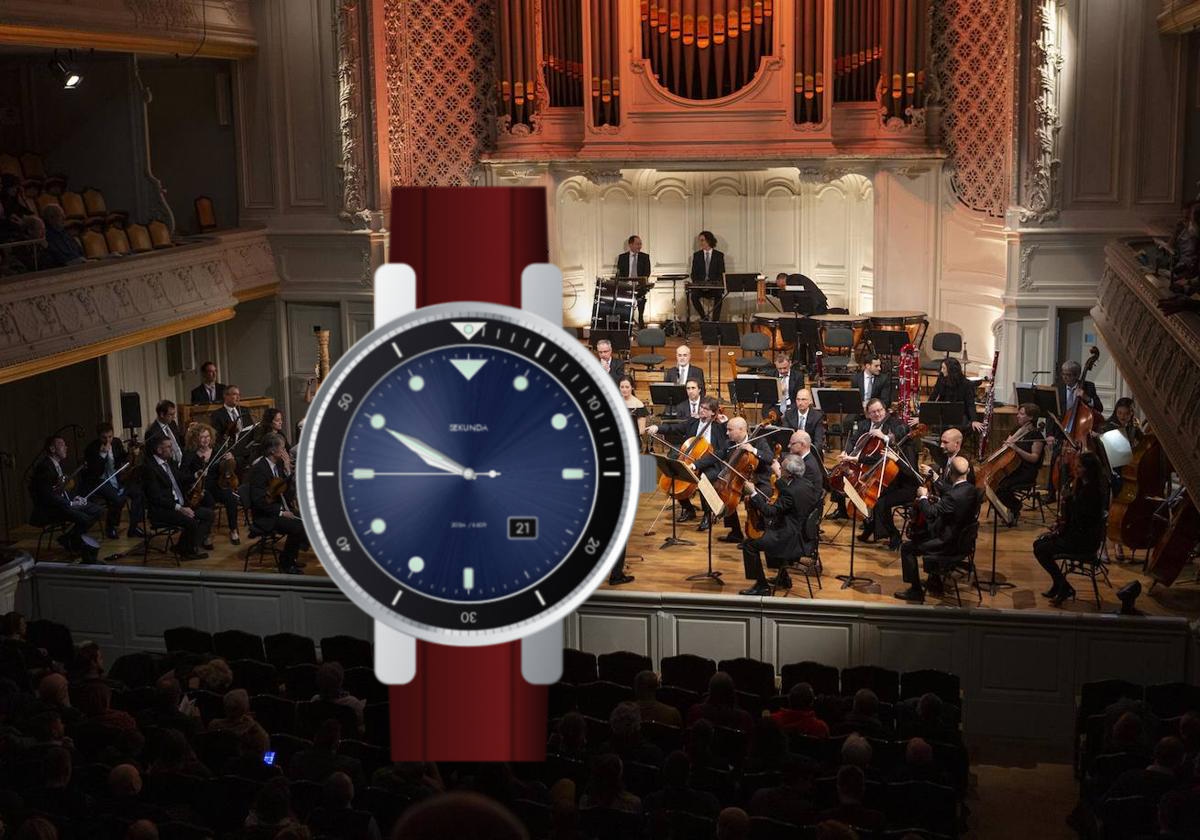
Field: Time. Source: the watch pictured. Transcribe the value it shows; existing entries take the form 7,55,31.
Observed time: 9,49,45
